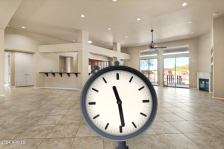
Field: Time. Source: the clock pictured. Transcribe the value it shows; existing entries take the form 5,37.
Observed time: 11,29
